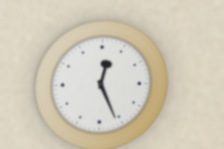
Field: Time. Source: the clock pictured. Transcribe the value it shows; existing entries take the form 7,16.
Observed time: 12,26
